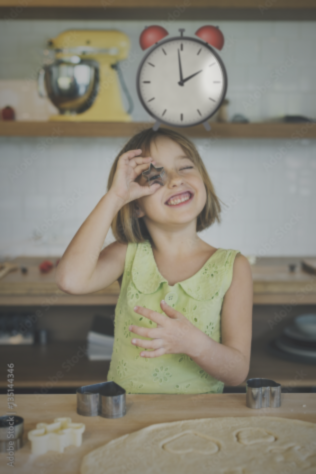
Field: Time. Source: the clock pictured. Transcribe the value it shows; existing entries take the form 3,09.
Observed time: 1,59
